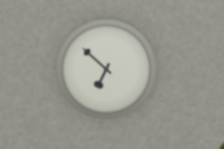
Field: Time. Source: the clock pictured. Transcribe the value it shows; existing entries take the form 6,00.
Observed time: 6,52
